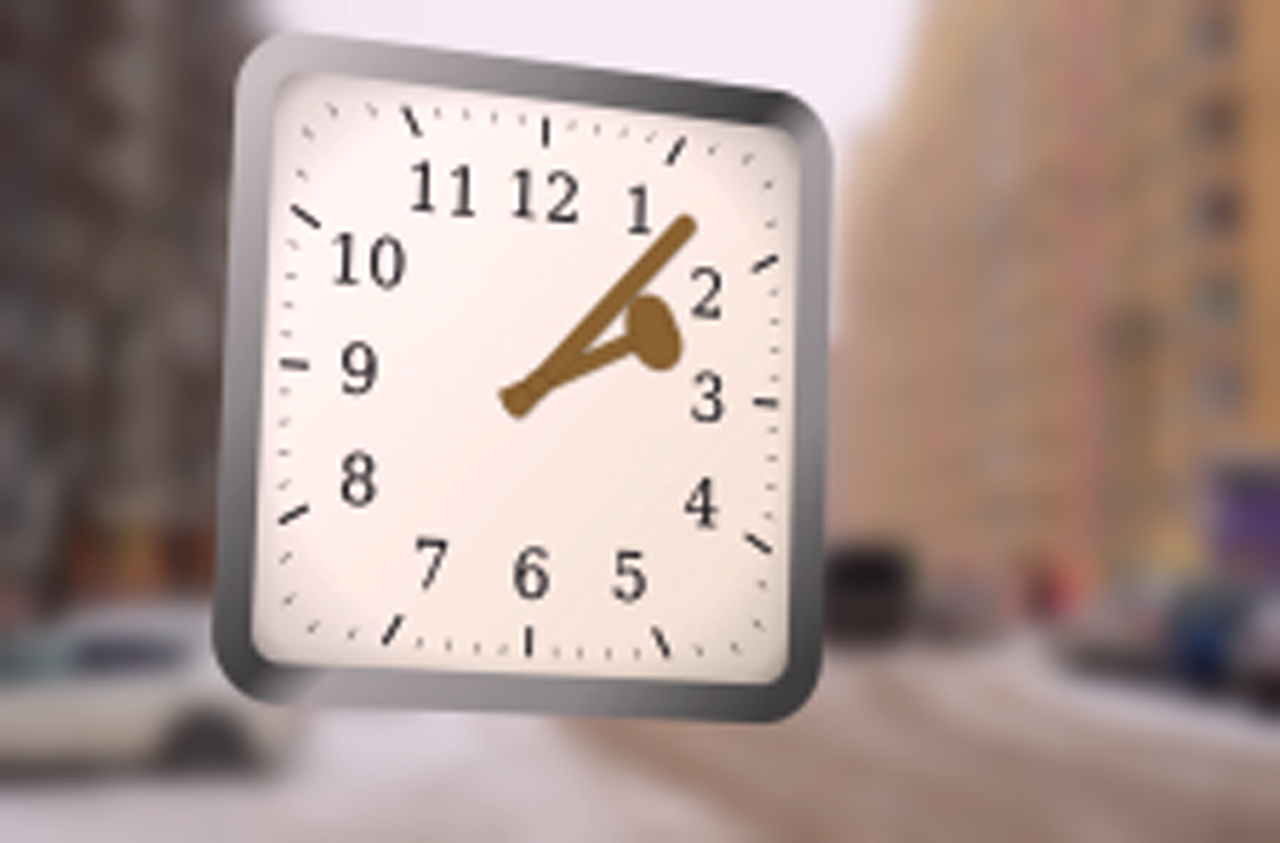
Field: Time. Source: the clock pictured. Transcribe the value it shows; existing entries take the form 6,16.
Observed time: 2,07
